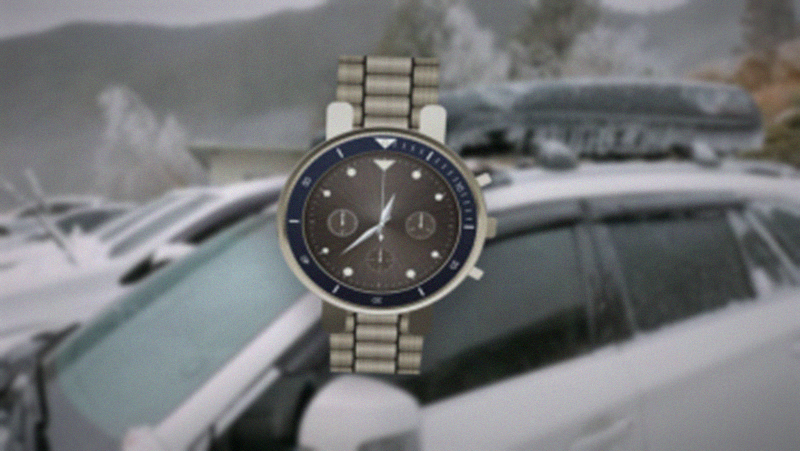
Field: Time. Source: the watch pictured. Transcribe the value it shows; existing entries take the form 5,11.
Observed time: 12,38
